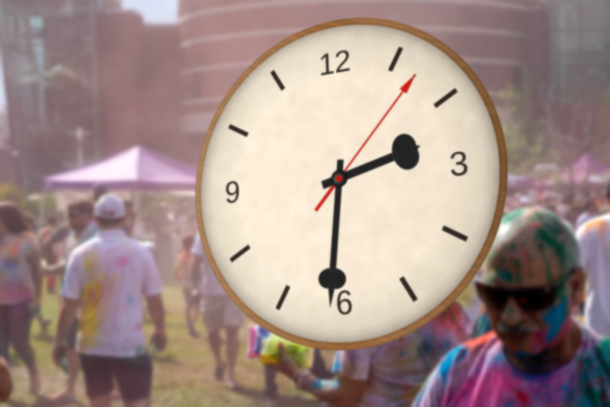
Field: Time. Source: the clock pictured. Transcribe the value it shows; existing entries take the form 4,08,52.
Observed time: 2,31,07
